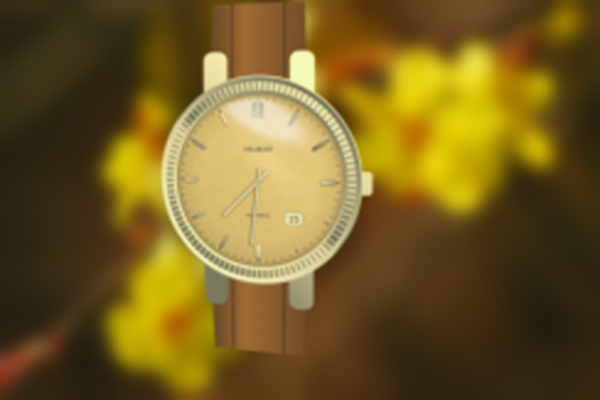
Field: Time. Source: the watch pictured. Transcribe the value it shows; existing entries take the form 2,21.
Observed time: 7,31
